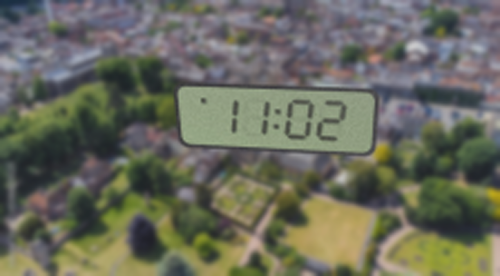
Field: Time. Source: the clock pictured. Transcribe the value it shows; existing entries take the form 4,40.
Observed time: 11,02
